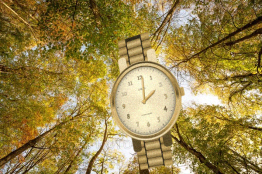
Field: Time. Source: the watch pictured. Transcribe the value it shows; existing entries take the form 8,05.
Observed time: 2,01
